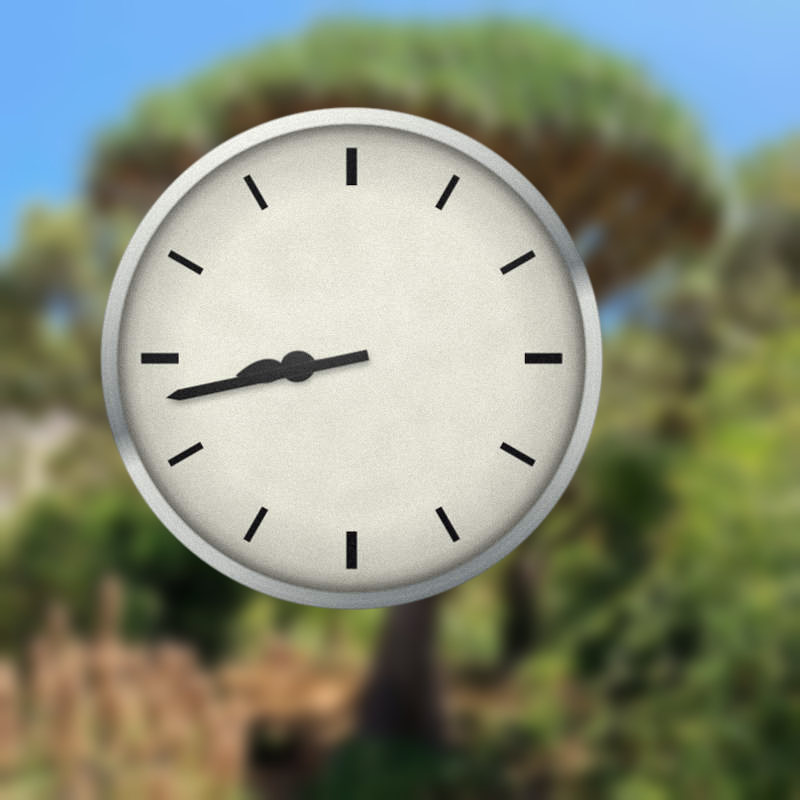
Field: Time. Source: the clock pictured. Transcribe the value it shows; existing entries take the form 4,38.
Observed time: 8,43
